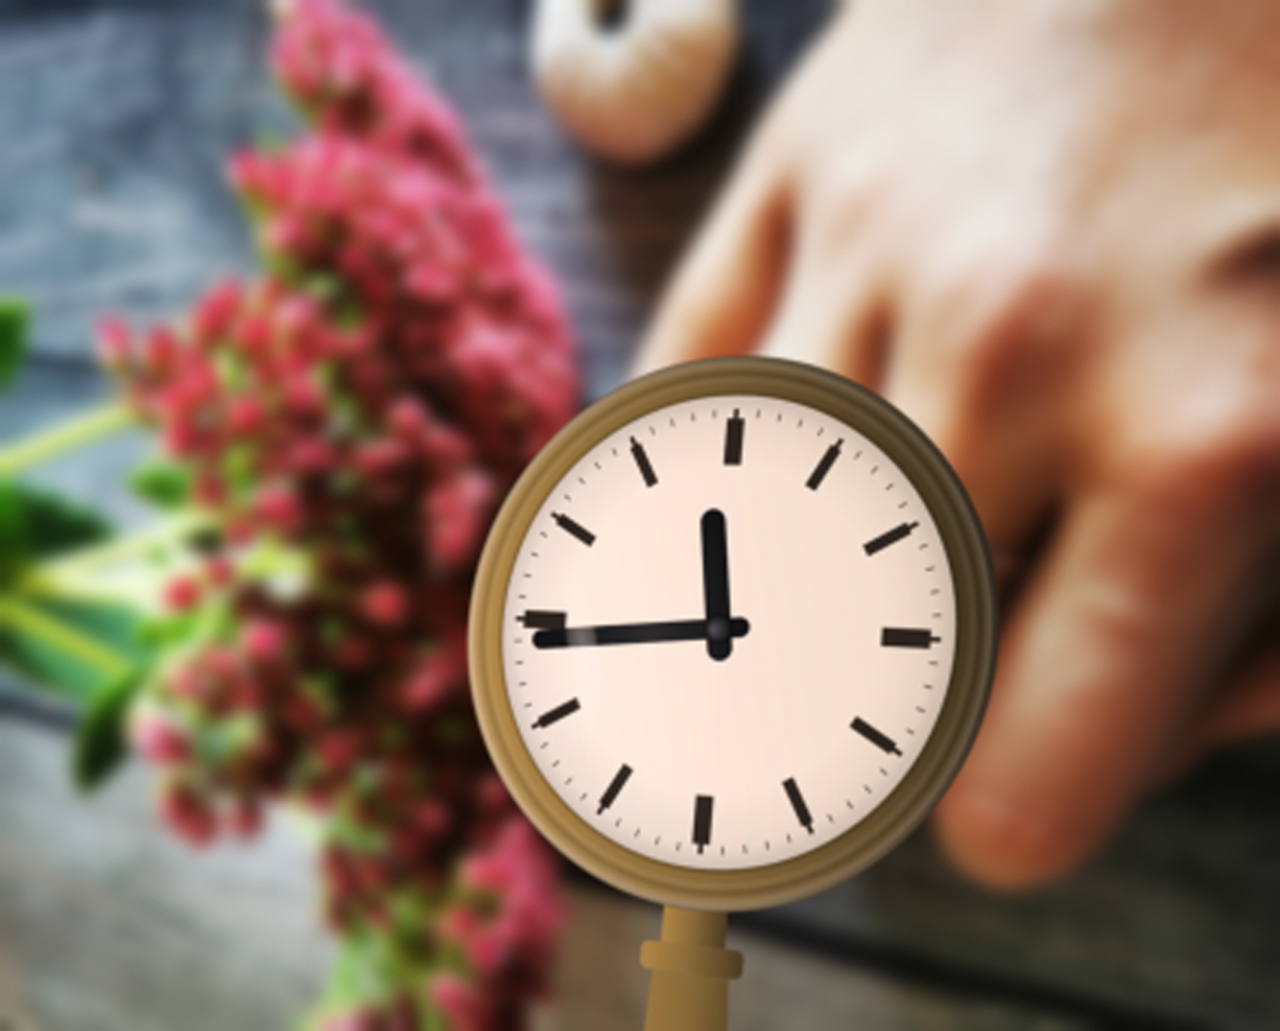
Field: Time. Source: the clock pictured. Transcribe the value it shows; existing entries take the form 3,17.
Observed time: 11,44
